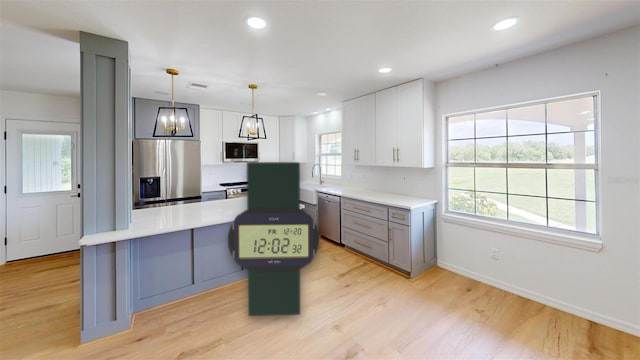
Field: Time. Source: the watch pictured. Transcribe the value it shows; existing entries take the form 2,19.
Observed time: 12,02
